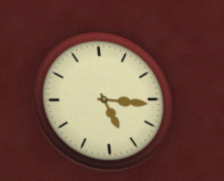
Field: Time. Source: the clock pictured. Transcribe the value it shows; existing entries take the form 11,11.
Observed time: 5,16
